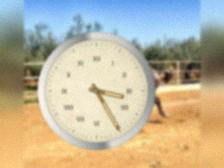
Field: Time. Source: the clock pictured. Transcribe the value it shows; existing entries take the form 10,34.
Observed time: 3,25
